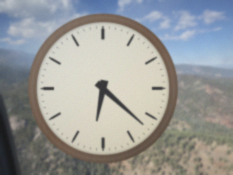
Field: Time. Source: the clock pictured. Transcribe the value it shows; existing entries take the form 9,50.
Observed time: 6,22
